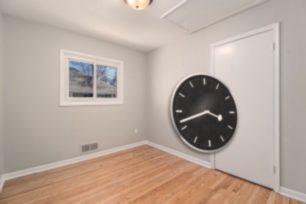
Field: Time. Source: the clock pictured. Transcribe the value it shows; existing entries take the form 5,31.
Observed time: 3,42
